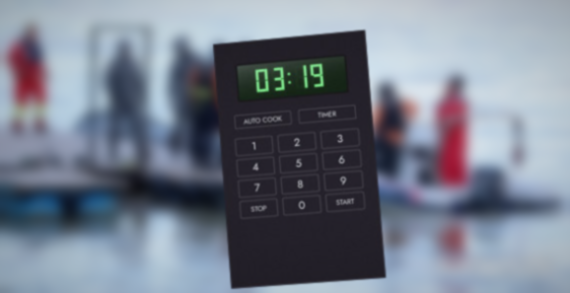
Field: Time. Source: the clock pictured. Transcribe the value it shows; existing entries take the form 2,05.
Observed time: 3,19
